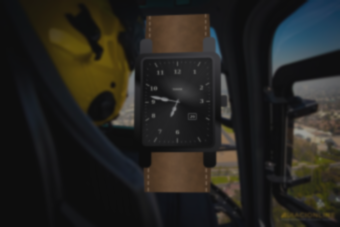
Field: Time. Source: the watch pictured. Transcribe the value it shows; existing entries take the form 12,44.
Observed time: 6,47
